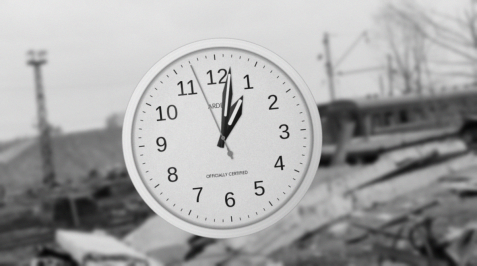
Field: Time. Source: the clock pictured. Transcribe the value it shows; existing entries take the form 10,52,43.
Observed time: 1,01,57
